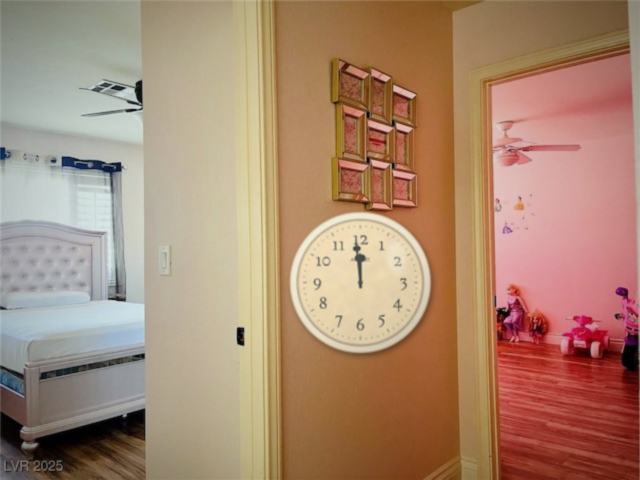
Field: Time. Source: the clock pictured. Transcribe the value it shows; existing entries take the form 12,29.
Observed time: 11,59
